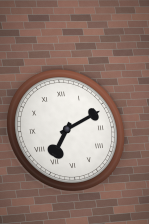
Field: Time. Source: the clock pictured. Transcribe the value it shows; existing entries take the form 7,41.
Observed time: 7,11
